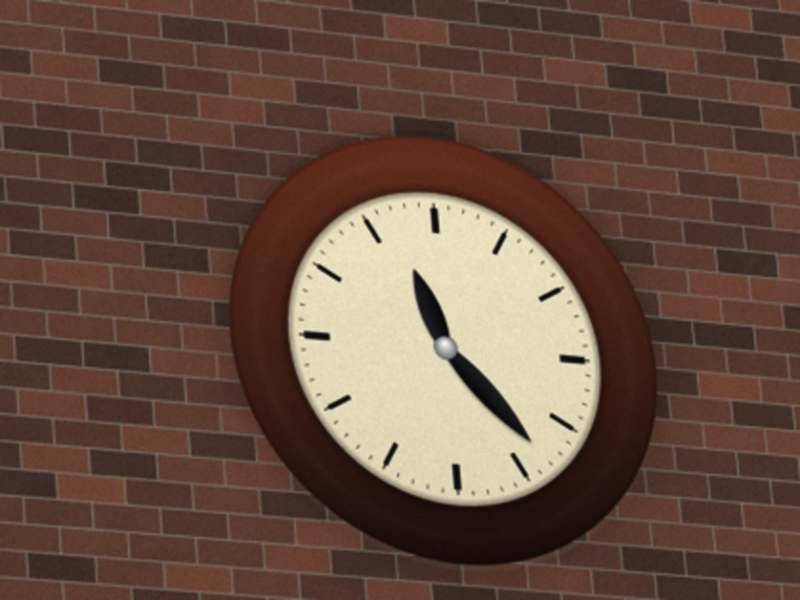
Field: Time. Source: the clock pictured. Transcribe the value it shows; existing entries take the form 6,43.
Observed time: 11,23
